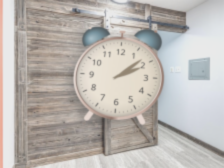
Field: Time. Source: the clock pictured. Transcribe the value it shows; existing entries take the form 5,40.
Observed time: 2,08
